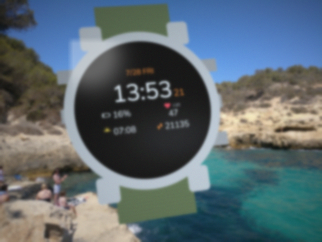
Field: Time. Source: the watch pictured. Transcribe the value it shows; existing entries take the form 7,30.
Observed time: 13,53
